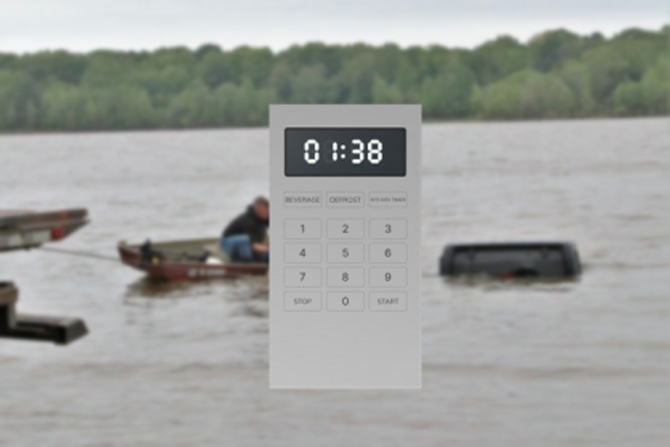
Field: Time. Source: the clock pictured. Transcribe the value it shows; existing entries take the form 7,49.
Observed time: 1,38
